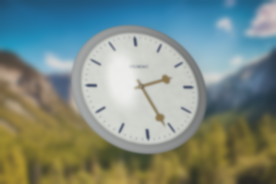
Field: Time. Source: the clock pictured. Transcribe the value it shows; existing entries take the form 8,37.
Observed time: 2,26
